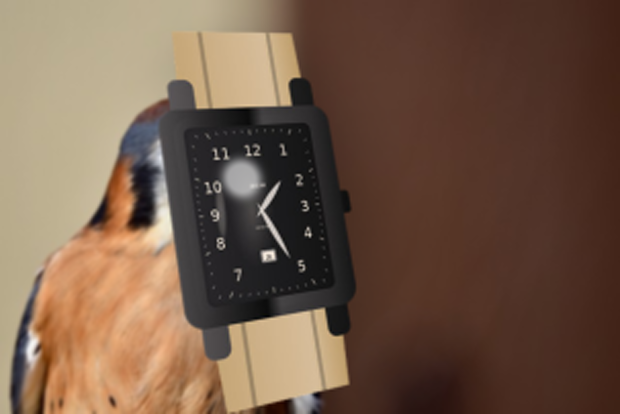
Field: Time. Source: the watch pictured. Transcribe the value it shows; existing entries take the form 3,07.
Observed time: 1,26
